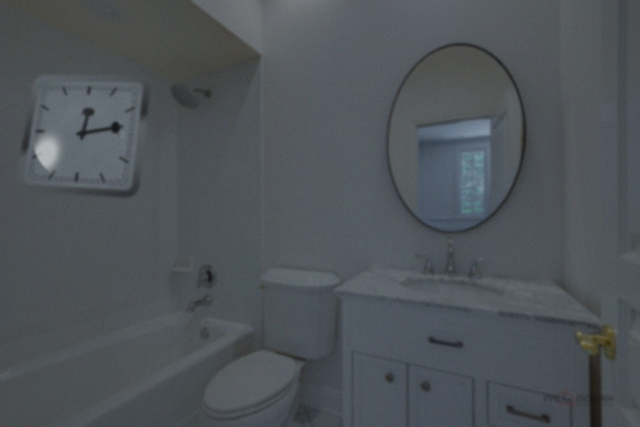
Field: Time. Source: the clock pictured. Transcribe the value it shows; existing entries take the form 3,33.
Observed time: 12,13
